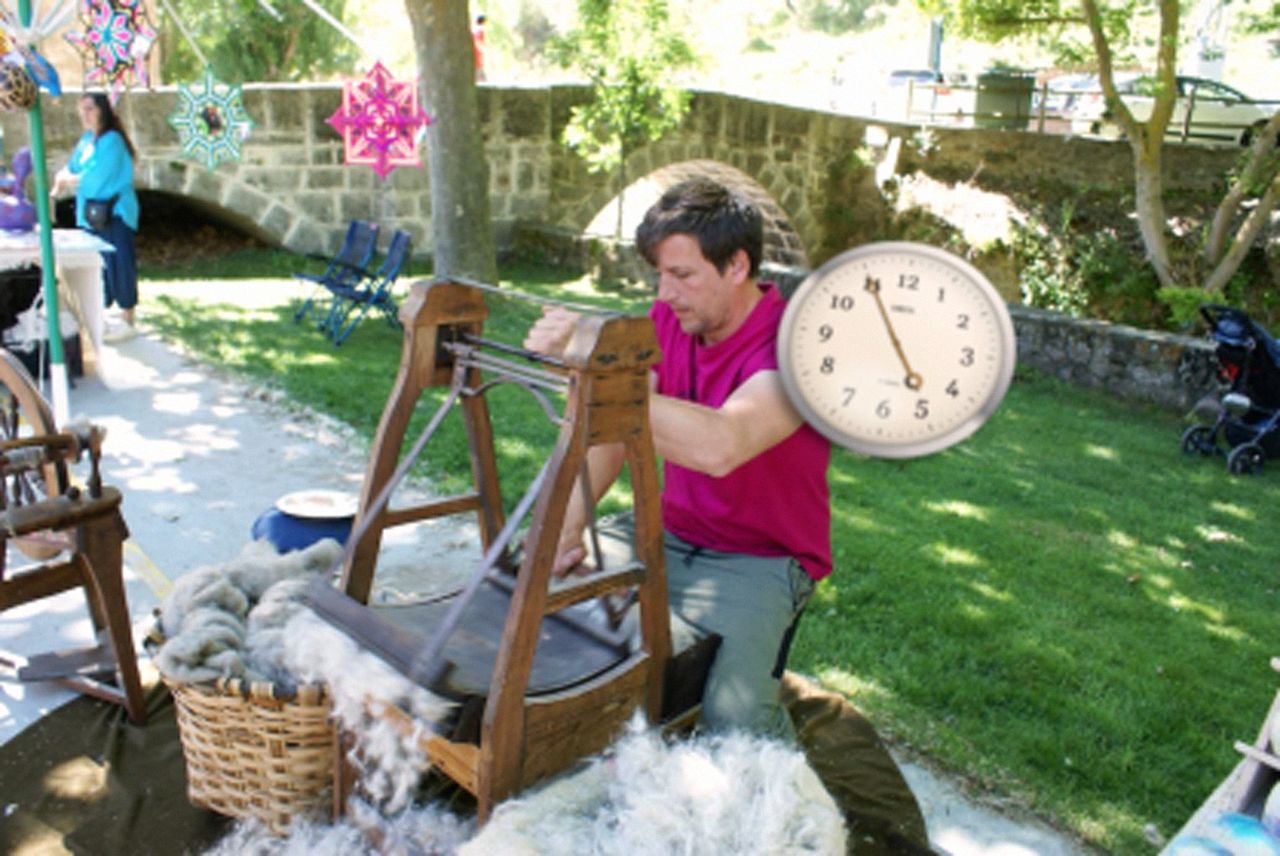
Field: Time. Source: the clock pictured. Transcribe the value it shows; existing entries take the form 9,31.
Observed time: 4,55
